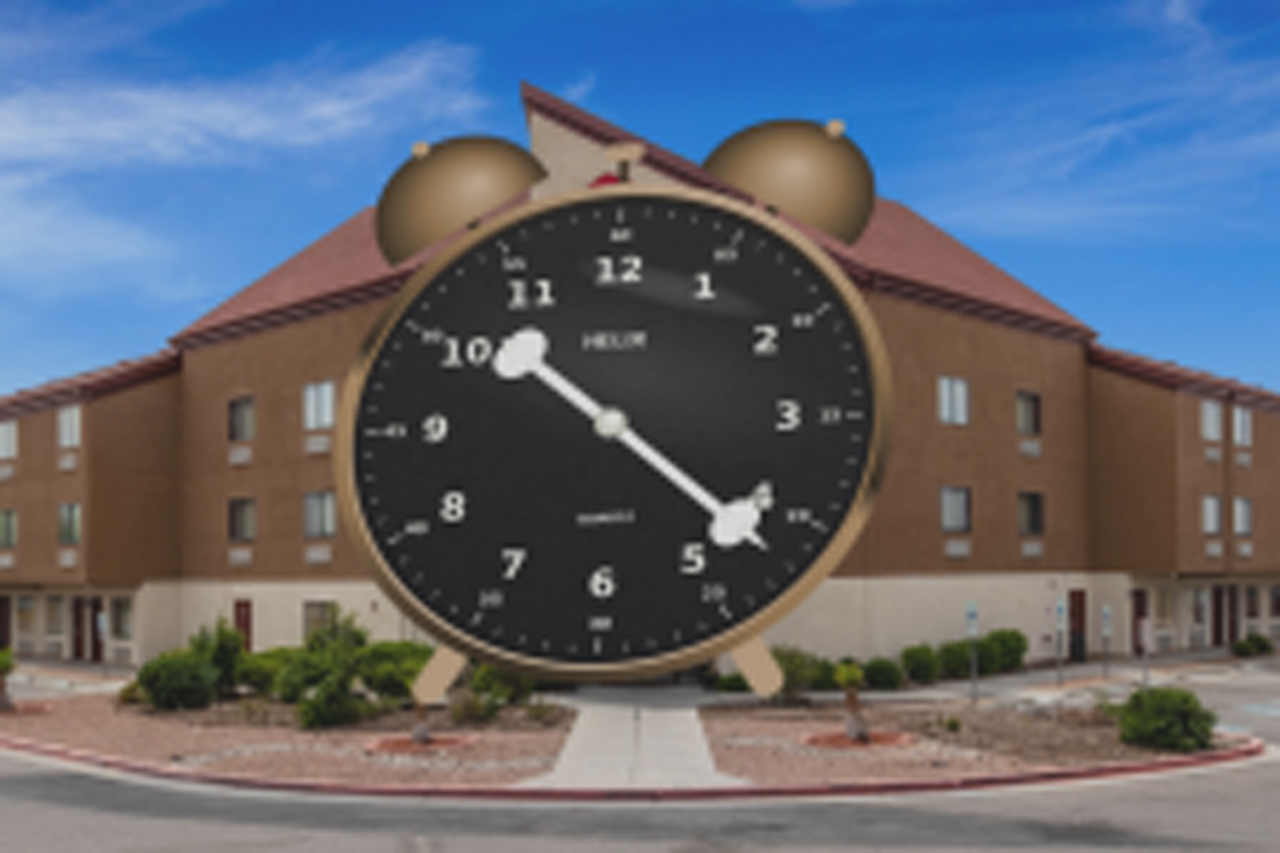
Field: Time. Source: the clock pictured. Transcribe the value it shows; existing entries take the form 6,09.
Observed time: 10,22
